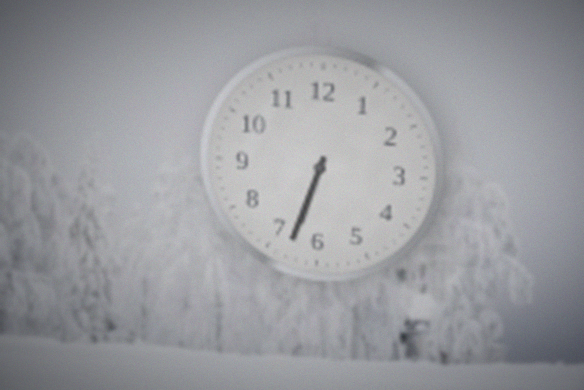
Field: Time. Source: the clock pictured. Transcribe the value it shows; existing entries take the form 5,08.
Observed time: 6,33
